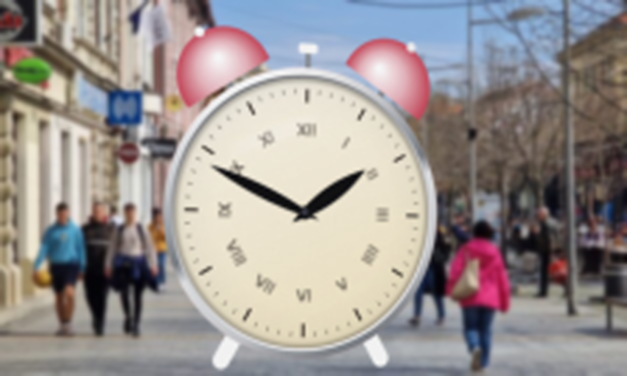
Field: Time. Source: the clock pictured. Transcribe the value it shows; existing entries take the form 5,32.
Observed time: 1,49
